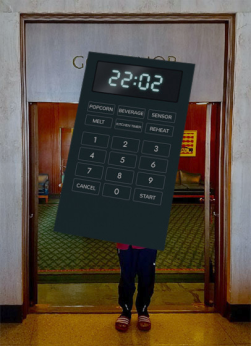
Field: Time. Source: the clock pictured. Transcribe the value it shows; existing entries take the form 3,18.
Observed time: 22,02
